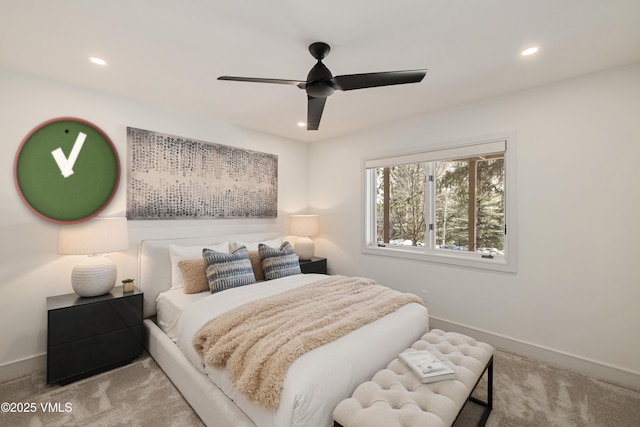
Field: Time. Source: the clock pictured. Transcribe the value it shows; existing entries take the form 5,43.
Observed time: 11,04
